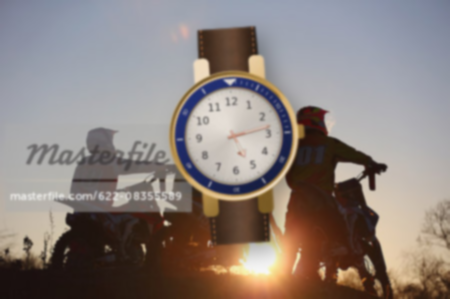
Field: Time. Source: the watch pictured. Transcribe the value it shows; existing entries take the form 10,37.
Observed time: 5,13
